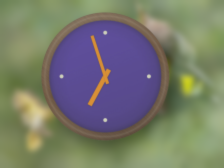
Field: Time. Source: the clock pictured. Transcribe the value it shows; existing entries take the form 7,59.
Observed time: 6,57
